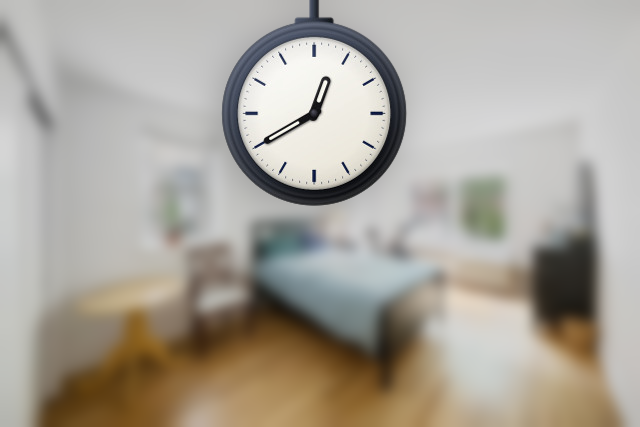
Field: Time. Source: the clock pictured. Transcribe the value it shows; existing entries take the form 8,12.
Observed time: 12,40
